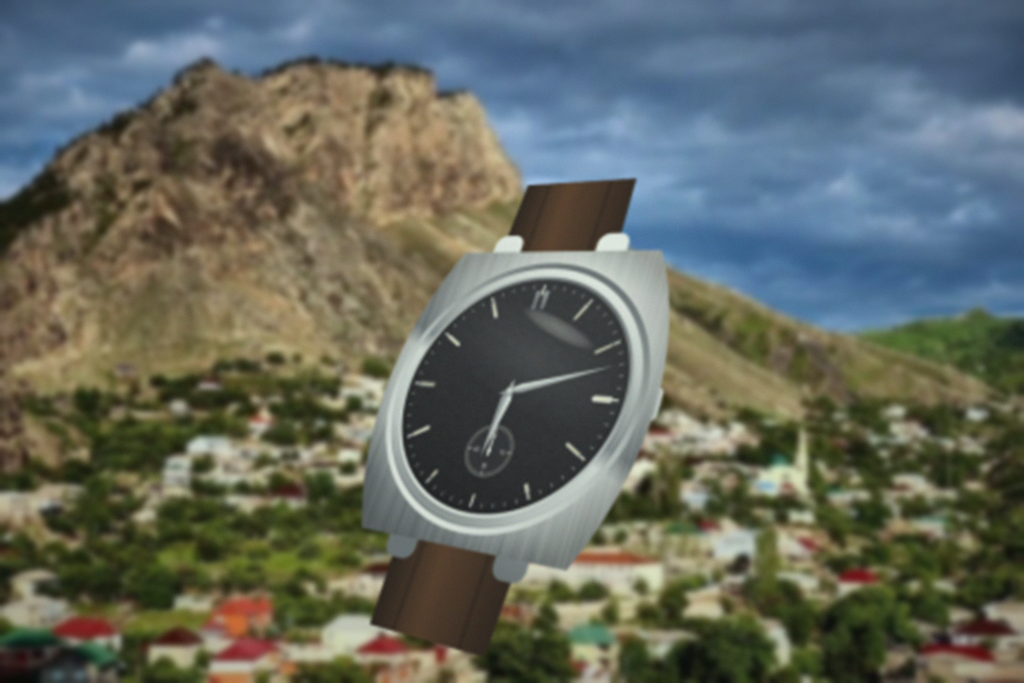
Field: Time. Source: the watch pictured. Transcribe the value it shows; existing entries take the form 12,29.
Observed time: 6,12
